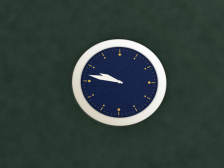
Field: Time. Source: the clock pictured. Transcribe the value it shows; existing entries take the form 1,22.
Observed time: 9,47
